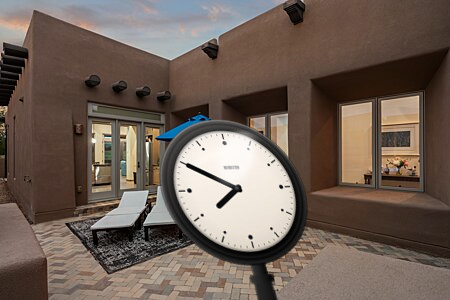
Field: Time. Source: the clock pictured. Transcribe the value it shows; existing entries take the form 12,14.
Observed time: 7,50
